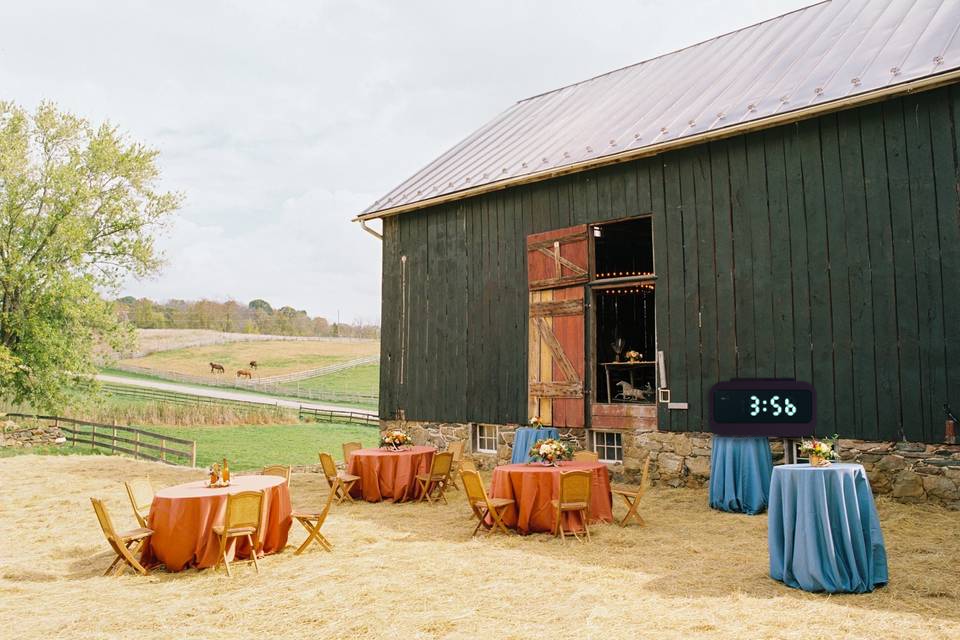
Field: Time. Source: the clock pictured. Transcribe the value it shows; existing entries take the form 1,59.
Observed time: 3,56
